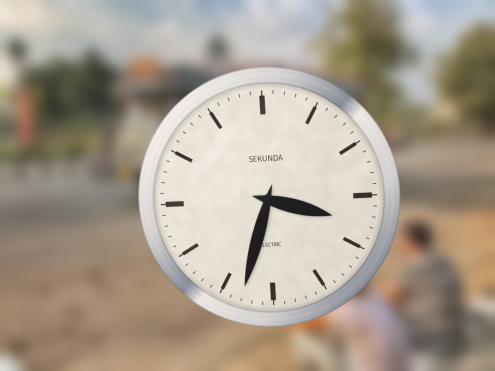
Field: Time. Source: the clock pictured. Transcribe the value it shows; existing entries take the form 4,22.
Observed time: 3,33
